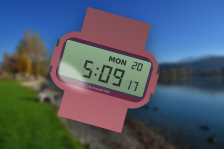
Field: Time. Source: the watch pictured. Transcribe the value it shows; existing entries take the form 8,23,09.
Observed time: 5,09,17
